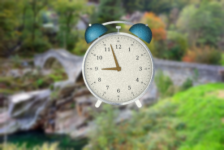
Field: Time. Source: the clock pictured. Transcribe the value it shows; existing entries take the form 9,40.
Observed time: 8,57
